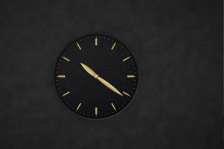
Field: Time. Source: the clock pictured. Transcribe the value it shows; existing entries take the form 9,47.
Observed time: 10,21
